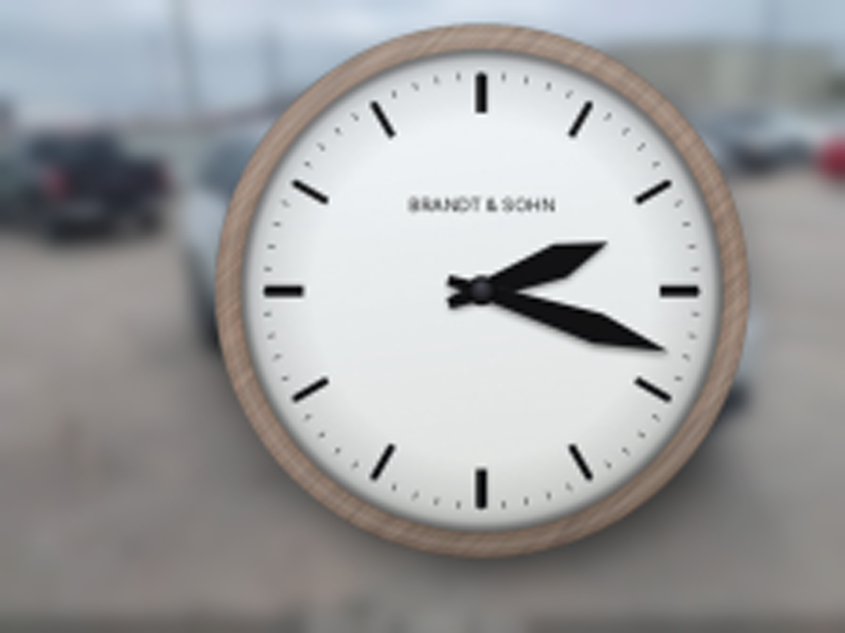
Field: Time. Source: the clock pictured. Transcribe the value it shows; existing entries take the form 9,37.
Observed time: 2,18
